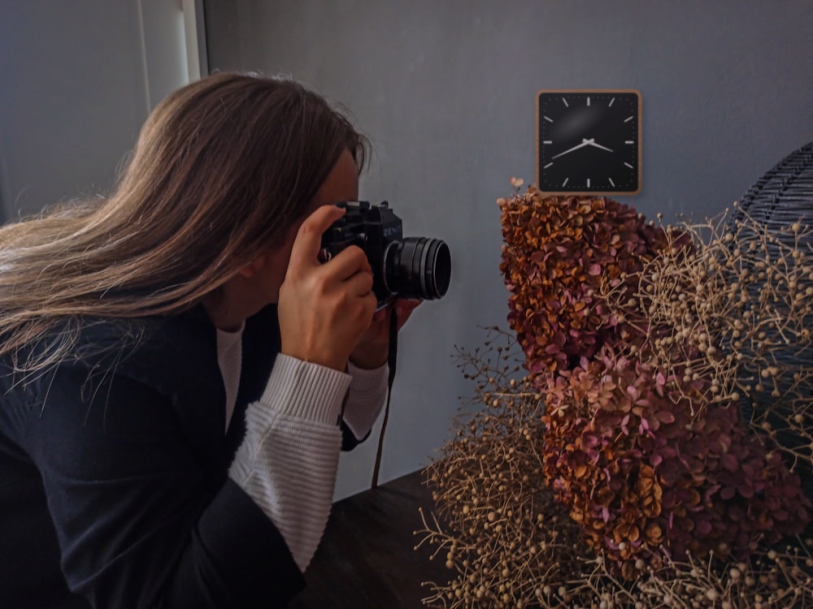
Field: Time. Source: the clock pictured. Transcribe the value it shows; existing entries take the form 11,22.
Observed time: 3,41
